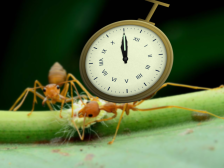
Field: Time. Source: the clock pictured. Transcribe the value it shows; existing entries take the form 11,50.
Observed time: 10,55
